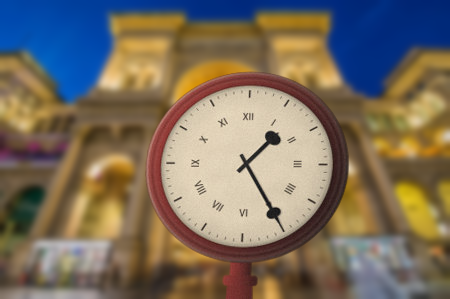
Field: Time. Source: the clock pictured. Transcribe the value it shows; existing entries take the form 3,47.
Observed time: 1,25
